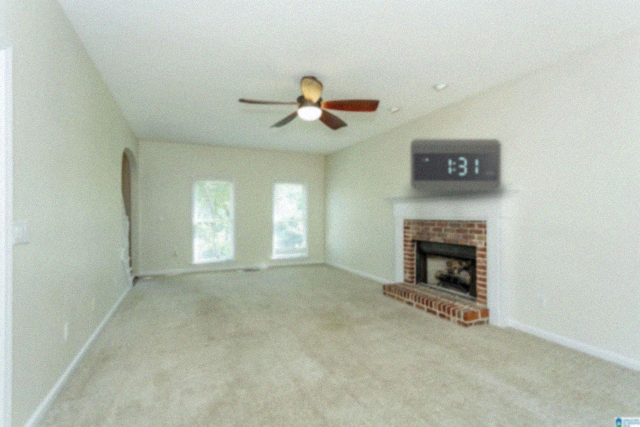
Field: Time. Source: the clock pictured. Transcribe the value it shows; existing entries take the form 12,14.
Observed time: 1,31
